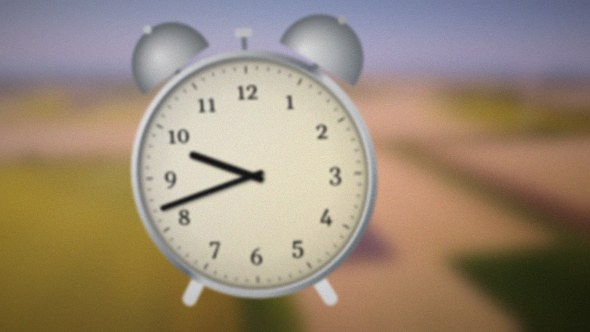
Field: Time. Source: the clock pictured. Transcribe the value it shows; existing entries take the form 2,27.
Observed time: 9,42
